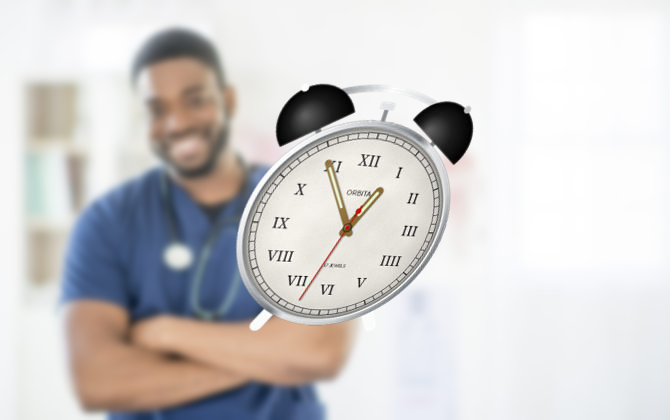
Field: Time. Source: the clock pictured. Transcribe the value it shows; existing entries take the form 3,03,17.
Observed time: 12,54,33
